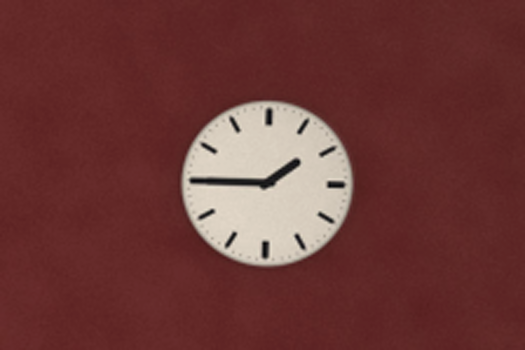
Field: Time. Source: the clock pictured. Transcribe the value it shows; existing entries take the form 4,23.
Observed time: 1,45
